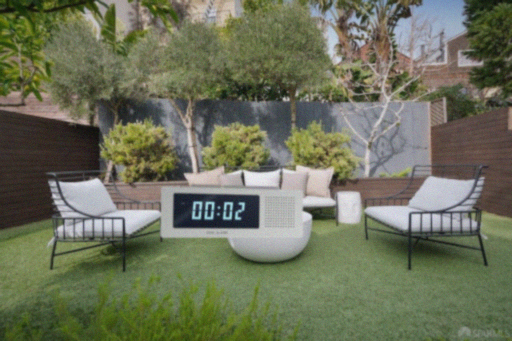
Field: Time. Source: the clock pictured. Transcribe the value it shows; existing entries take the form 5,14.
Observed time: 0,02
